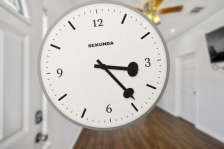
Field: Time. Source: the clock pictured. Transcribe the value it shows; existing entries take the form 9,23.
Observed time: 3,24
